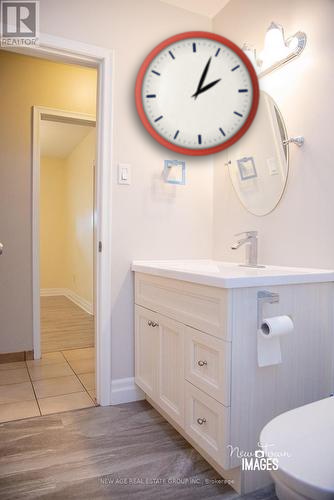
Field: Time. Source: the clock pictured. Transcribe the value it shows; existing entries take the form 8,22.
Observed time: 2,04
